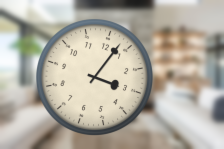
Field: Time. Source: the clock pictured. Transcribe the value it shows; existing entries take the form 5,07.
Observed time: 3,03
